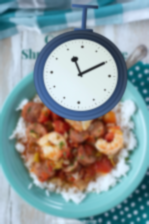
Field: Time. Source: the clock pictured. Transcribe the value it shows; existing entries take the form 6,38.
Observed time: 11,10
